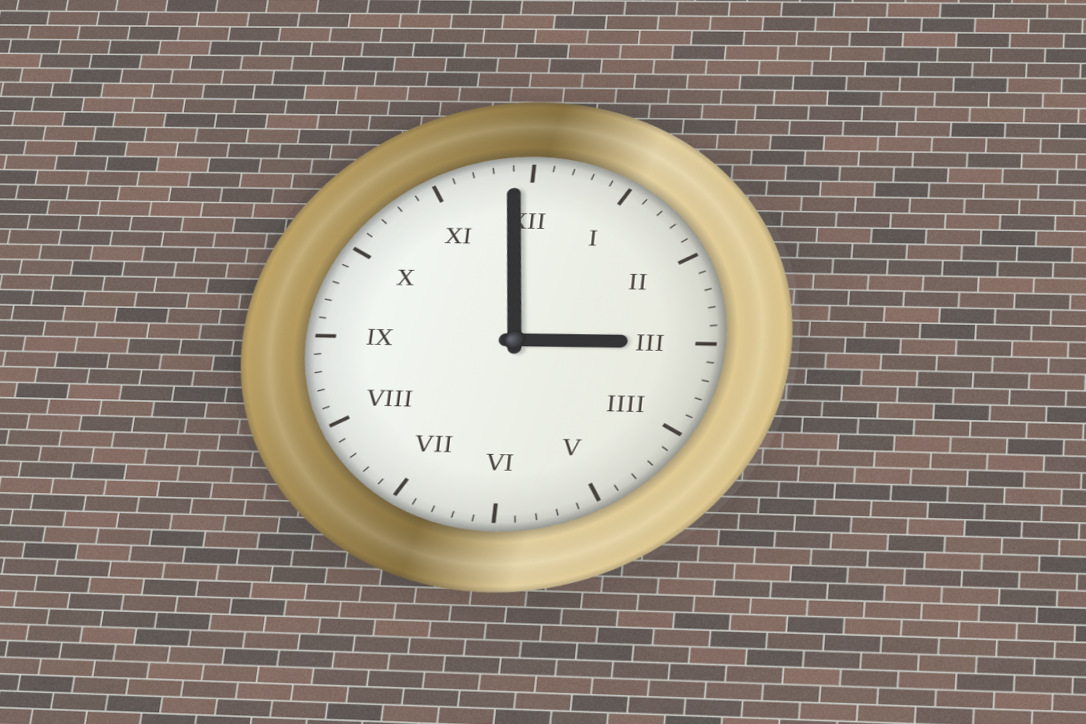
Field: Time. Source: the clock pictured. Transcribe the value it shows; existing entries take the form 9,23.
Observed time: 2,59
